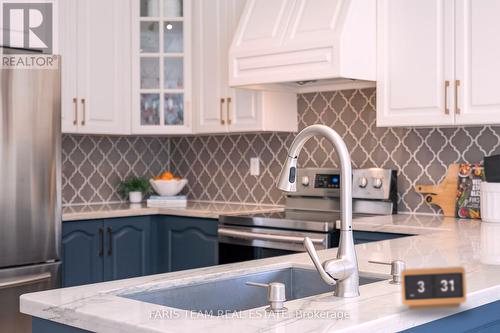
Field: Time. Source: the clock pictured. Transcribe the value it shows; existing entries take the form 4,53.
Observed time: 3,31
